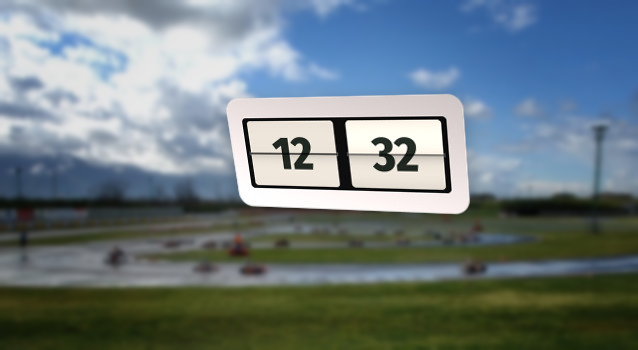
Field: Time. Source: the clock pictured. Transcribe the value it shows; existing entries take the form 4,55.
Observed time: 12,32
